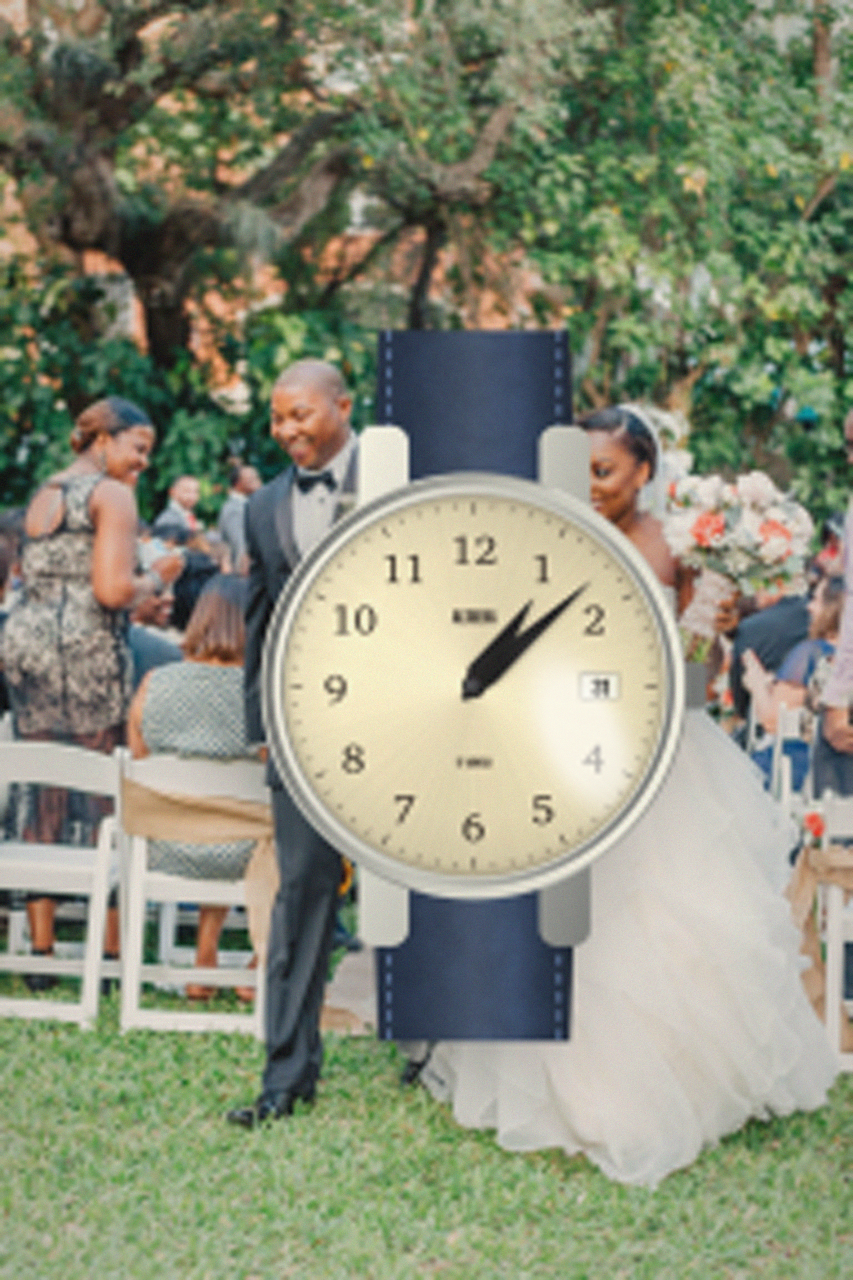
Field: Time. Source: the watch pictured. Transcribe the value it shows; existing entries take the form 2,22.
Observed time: 1,08
